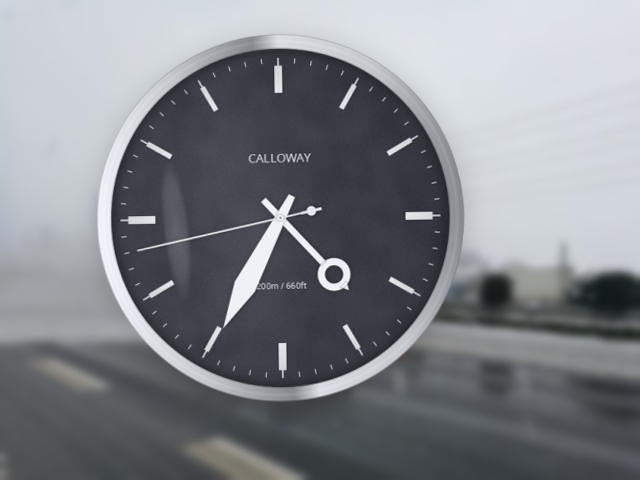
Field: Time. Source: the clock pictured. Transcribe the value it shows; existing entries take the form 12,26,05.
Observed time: 4,34,43
